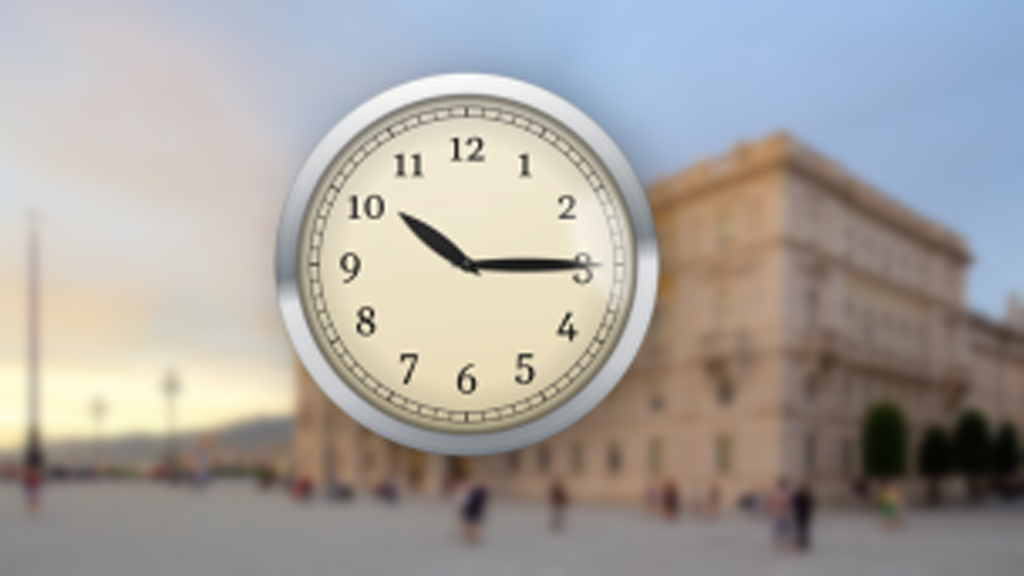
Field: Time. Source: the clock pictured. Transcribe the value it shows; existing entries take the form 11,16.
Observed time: 10,15
